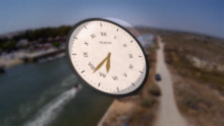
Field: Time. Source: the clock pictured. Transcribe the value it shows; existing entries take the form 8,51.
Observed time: 6,38
